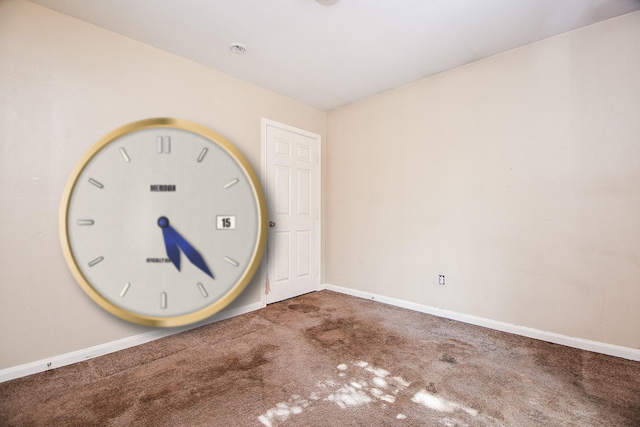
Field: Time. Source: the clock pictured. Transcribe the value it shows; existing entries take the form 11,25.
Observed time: 5,23
